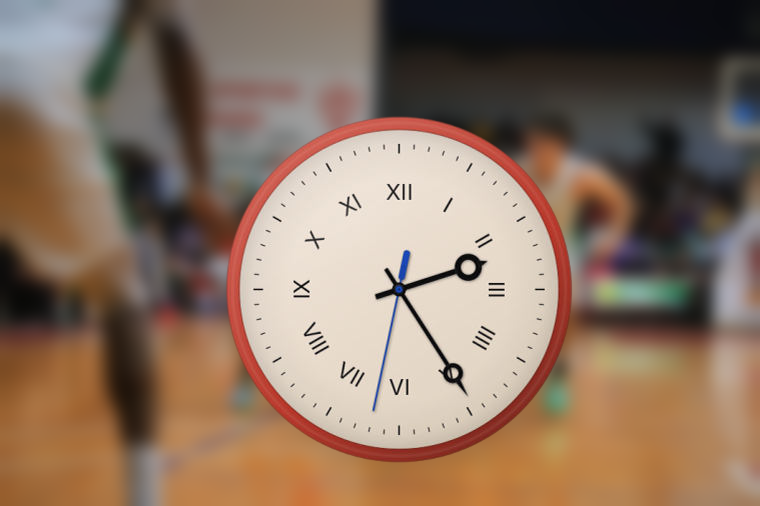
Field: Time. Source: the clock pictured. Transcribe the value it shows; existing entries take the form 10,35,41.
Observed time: 2,24,32
